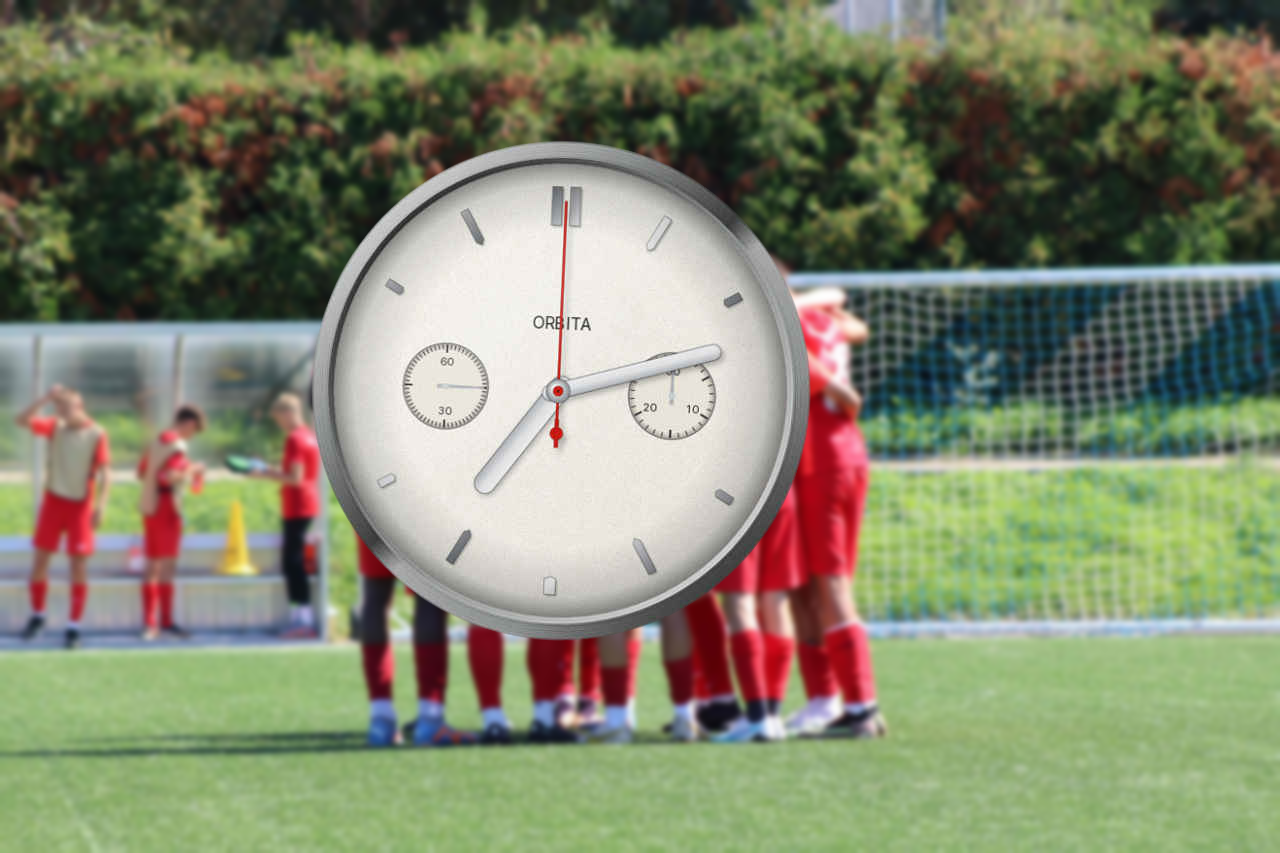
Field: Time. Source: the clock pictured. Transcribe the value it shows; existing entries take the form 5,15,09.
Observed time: 7,12,15
